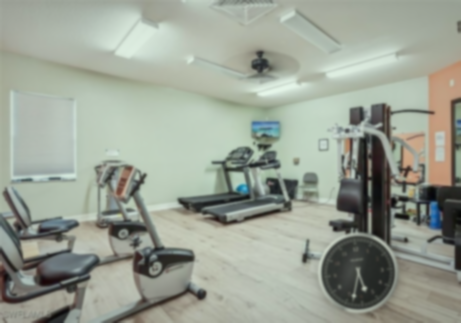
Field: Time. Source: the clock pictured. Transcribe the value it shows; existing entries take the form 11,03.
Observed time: 5,33
